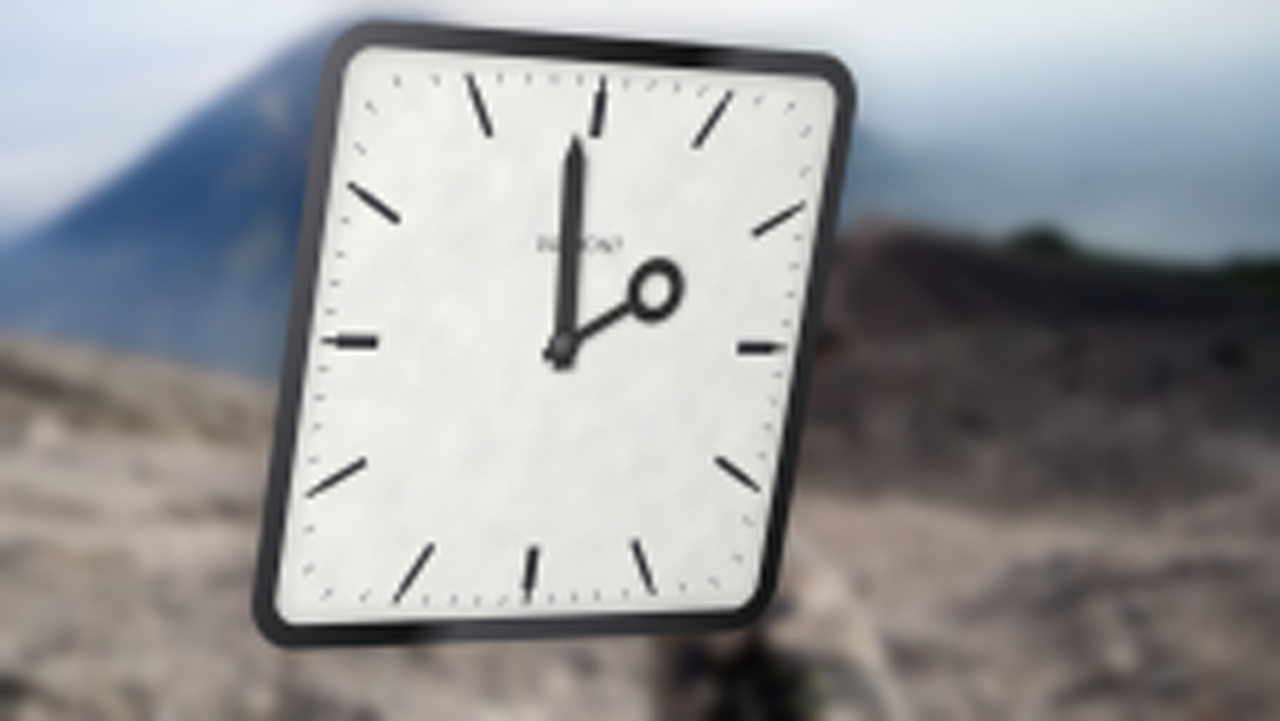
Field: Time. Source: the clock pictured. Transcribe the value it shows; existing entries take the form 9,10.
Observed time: 1,59
